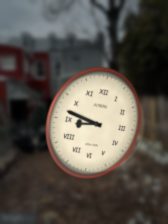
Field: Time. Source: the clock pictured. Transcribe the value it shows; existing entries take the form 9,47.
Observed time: 8,47
